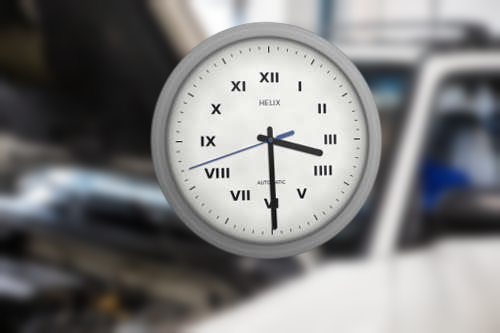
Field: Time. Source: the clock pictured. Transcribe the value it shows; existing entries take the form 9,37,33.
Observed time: 3,29,42
